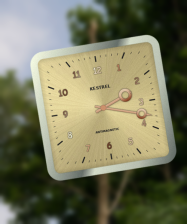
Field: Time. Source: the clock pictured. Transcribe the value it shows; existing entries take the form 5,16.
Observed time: 2,18
